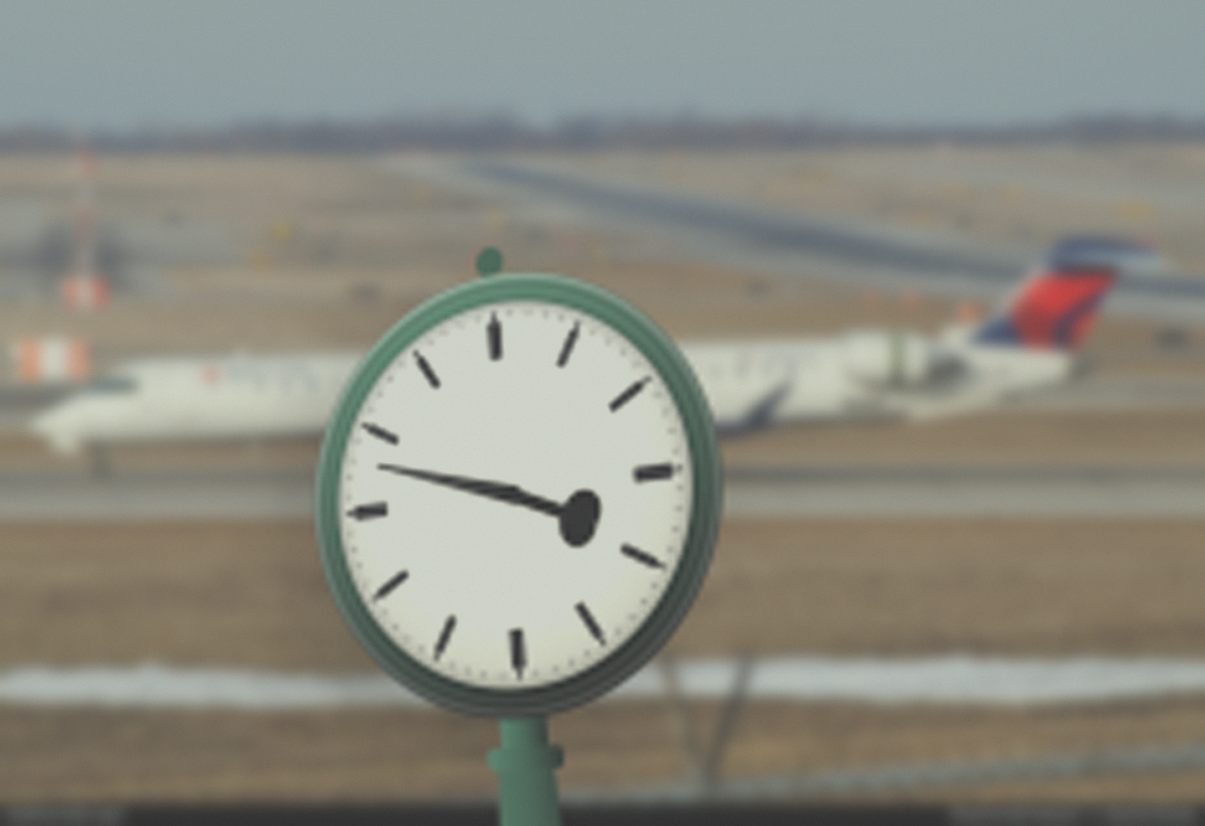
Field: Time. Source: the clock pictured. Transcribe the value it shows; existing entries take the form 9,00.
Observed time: 3,48
